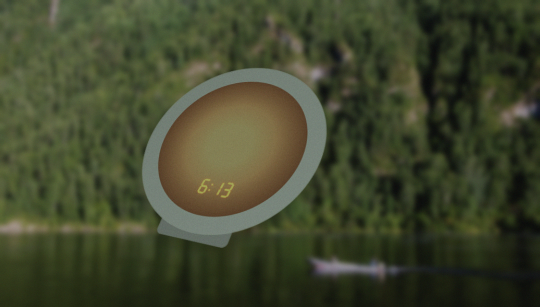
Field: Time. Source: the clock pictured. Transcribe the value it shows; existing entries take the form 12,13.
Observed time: 6,13
